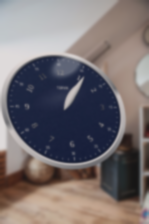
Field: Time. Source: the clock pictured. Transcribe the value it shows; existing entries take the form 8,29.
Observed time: 1,06
